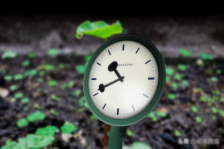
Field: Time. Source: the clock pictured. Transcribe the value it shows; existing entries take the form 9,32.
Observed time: 10,41
